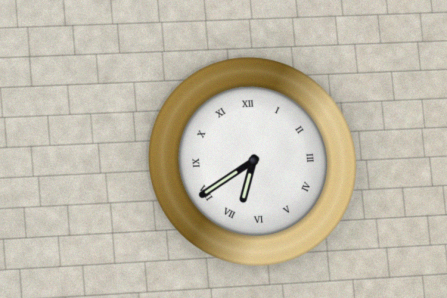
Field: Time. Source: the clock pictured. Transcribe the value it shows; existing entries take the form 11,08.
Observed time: 6,40
